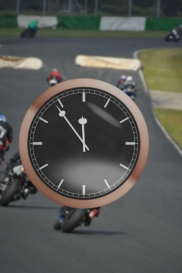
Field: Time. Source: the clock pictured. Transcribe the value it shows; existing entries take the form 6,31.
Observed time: 11,54
